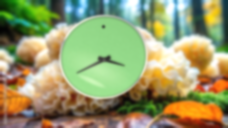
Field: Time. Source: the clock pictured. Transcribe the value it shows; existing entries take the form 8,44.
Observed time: 3,41
